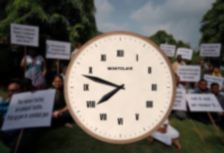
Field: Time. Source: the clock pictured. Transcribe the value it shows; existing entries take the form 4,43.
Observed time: 7,48
